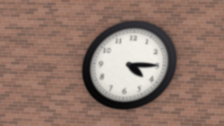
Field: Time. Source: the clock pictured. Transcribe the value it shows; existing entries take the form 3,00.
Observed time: 4,15
